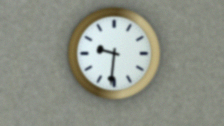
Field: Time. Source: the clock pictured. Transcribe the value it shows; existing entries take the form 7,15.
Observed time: 9,31
